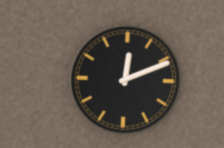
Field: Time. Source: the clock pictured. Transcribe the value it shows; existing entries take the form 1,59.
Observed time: 12,11
